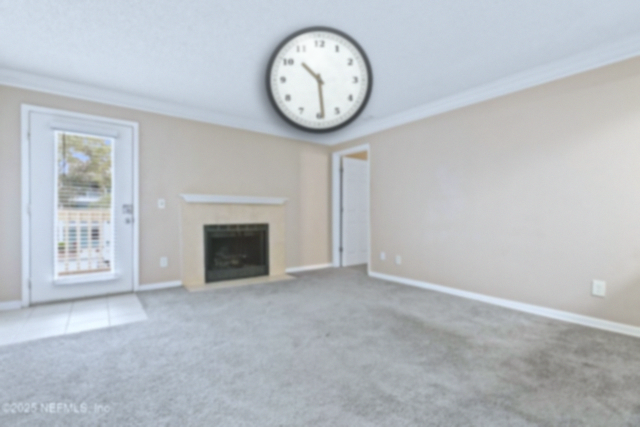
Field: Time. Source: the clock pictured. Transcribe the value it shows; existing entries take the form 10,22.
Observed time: 10,29
